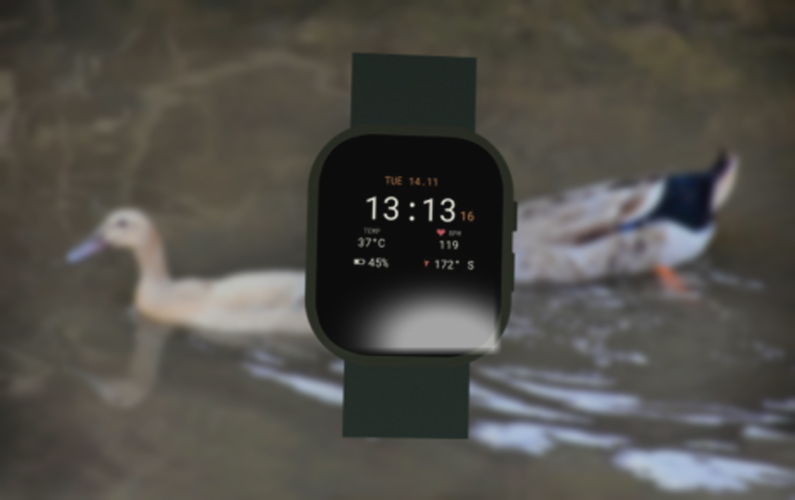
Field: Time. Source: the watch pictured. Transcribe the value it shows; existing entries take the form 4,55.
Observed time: 13,13
